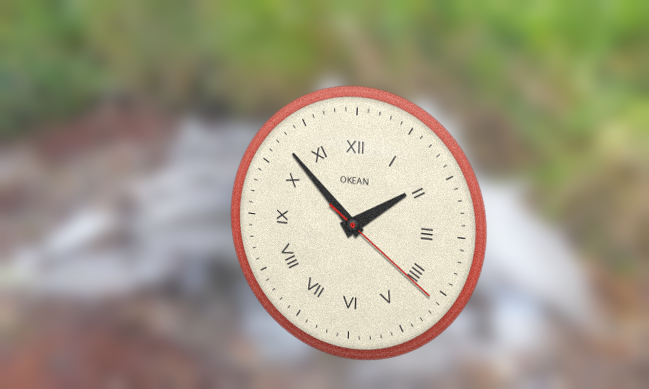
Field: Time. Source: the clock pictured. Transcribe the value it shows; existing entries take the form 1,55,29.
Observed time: 1,52,21
